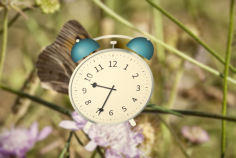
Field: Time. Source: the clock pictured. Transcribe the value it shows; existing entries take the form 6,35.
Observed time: 9,34
